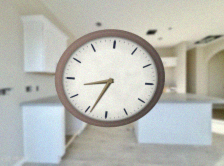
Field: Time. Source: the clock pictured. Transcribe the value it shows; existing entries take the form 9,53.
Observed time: 8,34
